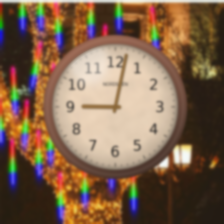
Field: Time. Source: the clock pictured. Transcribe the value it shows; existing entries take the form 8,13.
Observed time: 9,02
